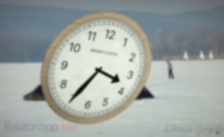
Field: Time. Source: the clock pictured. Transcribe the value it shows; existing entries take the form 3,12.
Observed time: 3,35
